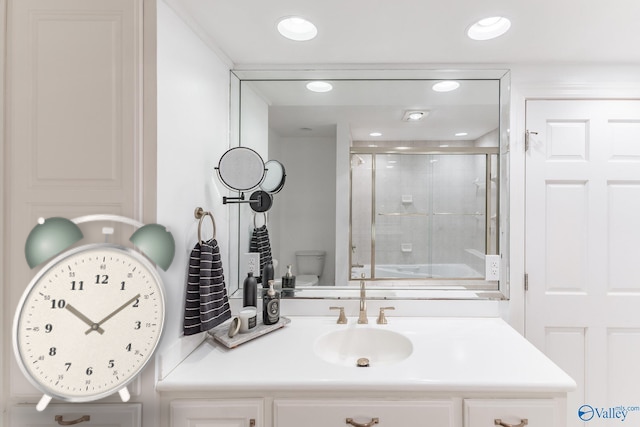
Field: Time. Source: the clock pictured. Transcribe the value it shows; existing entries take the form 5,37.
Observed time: 10,09
